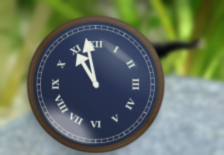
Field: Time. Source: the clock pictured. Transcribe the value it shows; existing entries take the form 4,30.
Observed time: 10,58
